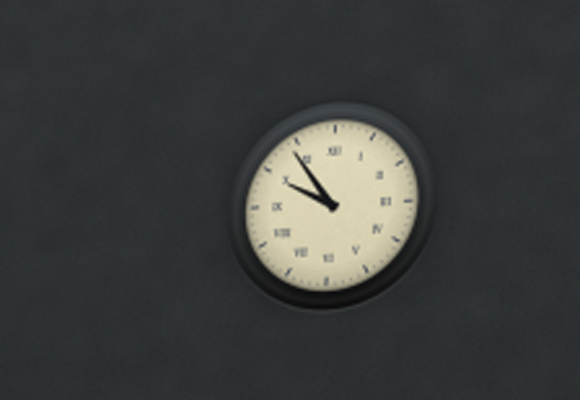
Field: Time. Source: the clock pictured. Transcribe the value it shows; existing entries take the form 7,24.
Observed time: 9,54
